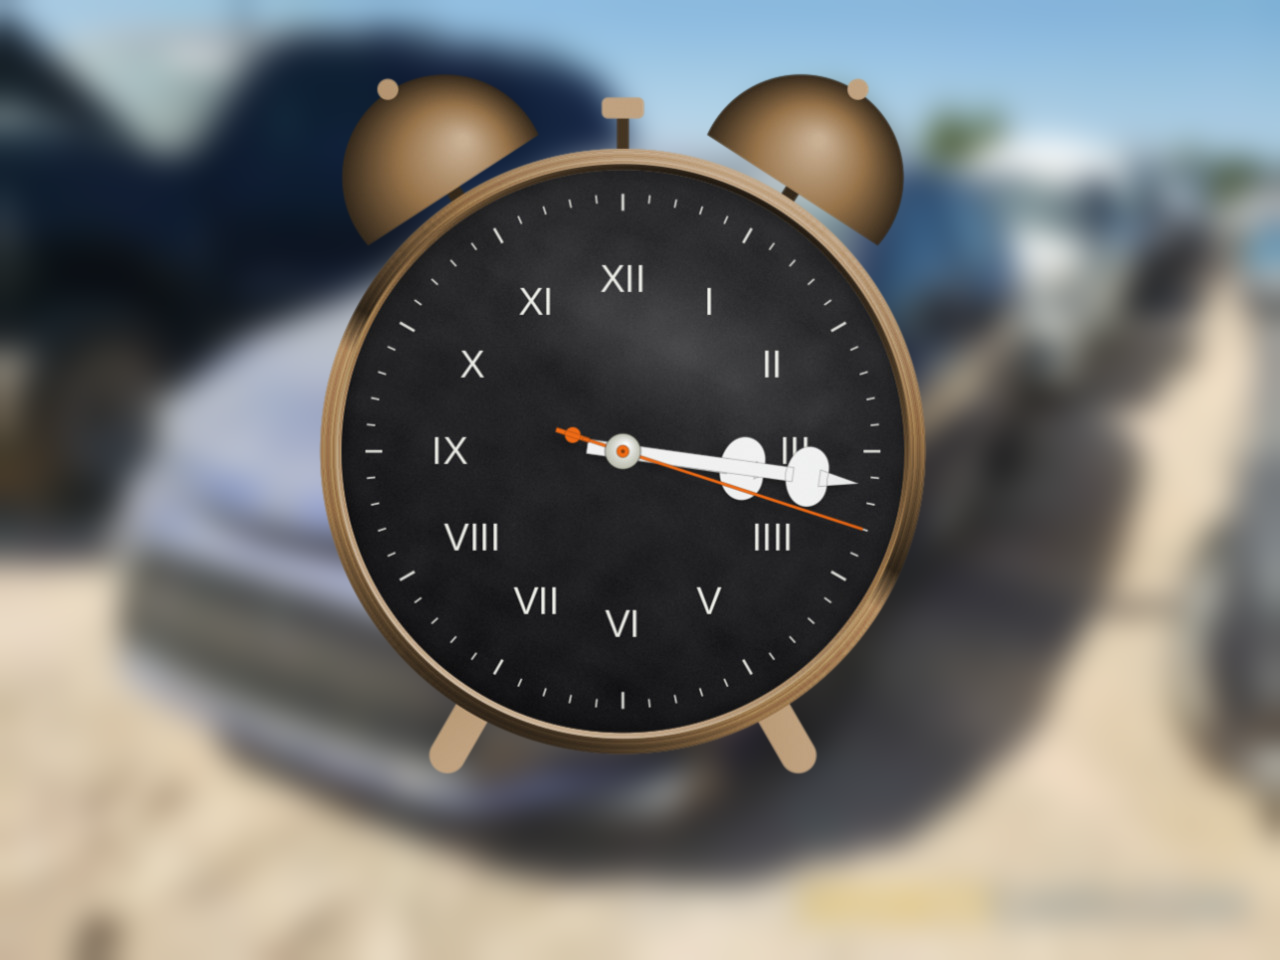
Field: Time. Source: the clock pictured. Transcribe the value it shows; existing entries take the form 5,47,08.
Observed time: 3,16,18
